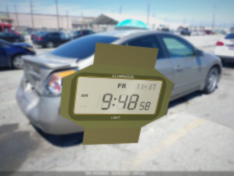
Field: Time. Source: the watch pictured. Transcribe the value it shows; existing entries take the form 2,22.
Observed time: 9,48
